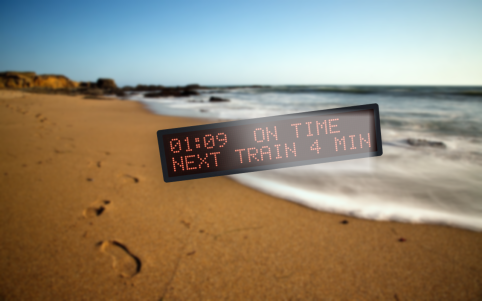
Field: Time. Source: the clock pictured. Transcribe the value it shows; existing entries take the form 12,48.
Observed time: 1,09
